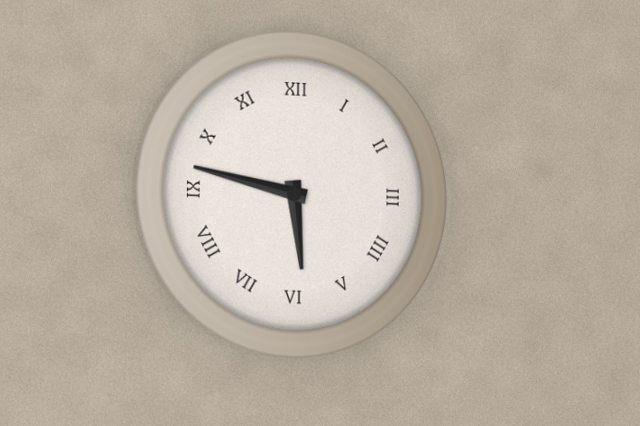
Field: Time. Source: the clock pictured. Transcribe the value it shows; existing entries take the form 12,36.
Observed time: 5,47
